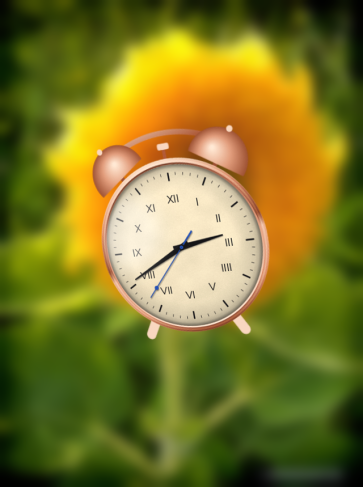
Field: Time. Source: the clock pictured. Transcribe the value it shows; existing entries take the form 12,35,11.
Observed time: 2,40,37
